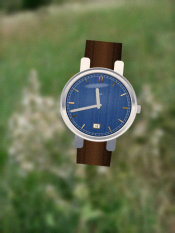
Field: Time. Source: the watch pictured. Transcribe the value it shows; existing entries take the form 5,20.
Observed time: 11,42
